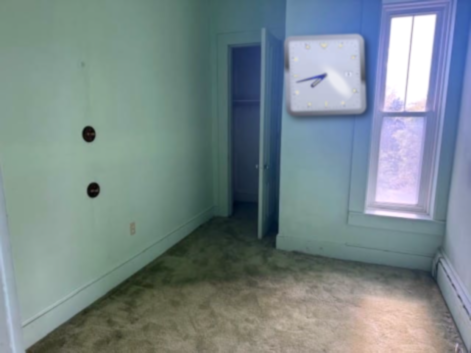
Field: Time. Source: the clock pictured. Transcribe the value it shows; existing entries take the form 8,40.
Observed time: 7,43
